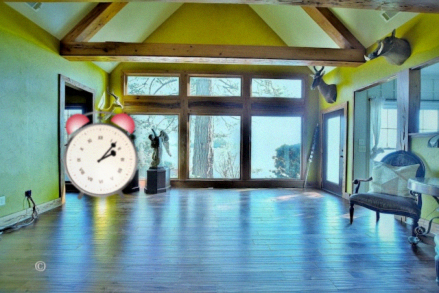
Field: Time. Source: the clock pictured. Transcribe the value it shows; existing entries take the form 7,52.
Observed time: 2,07
